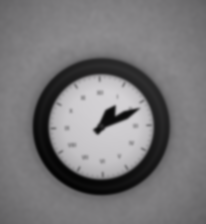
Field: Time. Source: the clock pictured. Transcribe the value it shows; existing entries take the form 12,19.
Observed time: 1,11
